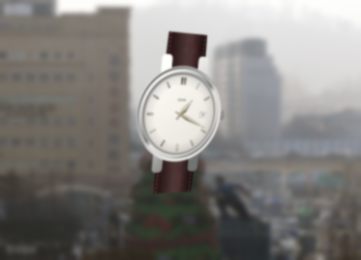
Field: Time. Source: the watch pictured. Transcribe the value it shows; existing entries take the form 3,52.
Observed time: 1,19
